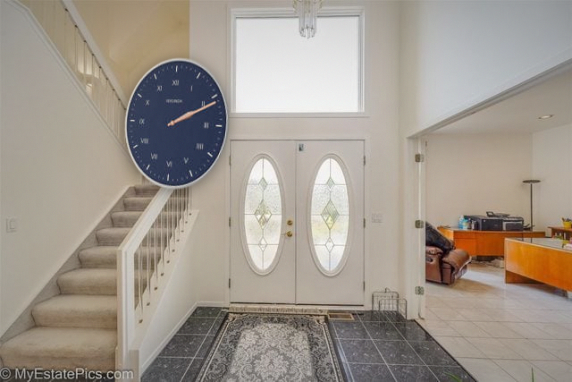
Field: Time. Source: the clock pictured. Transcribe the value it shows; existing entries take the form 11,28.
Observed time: 2,11
